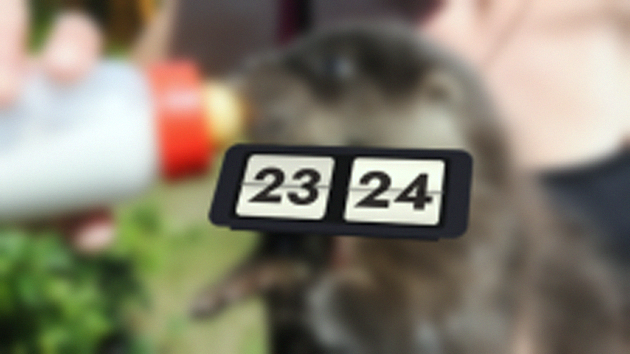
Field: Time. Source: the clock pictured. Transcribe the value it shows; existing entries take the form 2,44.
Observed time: 23,24
